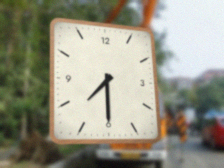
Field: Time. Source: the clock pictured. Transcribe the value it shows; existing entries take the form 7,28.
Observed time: 7,30
